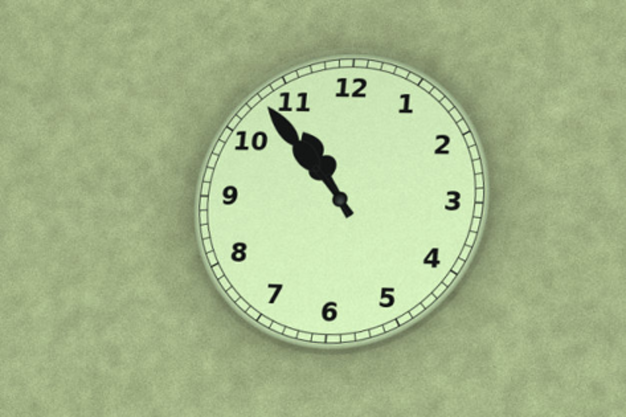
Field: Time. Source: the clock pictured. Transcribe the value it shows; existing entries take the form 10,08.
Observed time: 10,53
